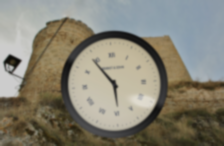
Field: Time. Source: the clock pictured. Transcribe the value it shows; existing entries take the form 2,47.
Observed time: 5,54
